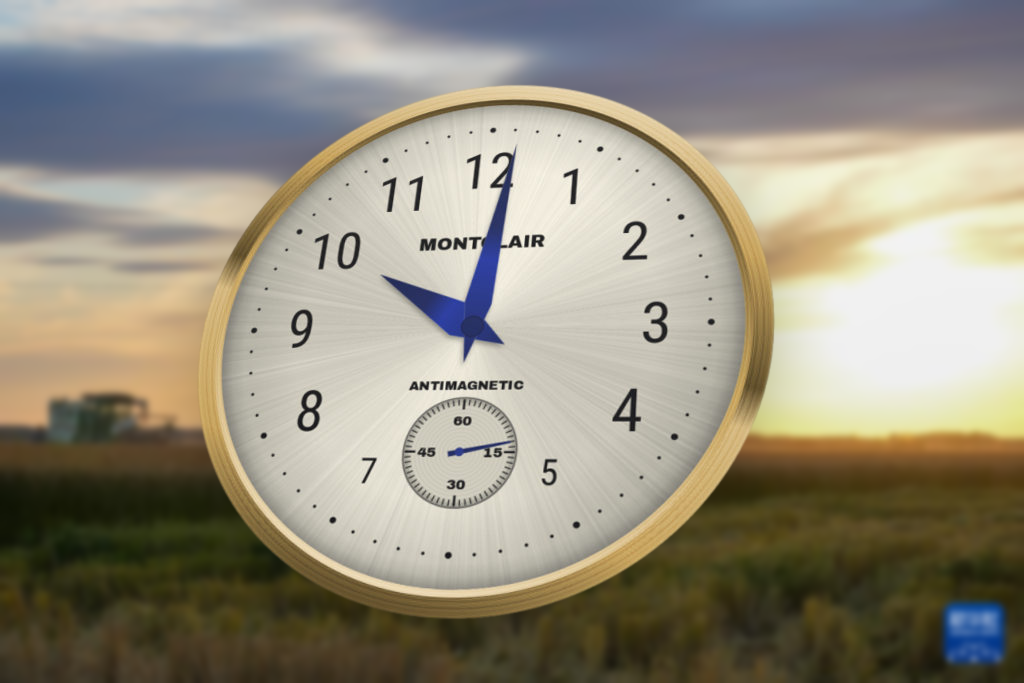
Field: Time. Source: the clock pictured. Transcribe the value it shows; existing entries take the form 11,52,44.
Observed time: 10,01,13
